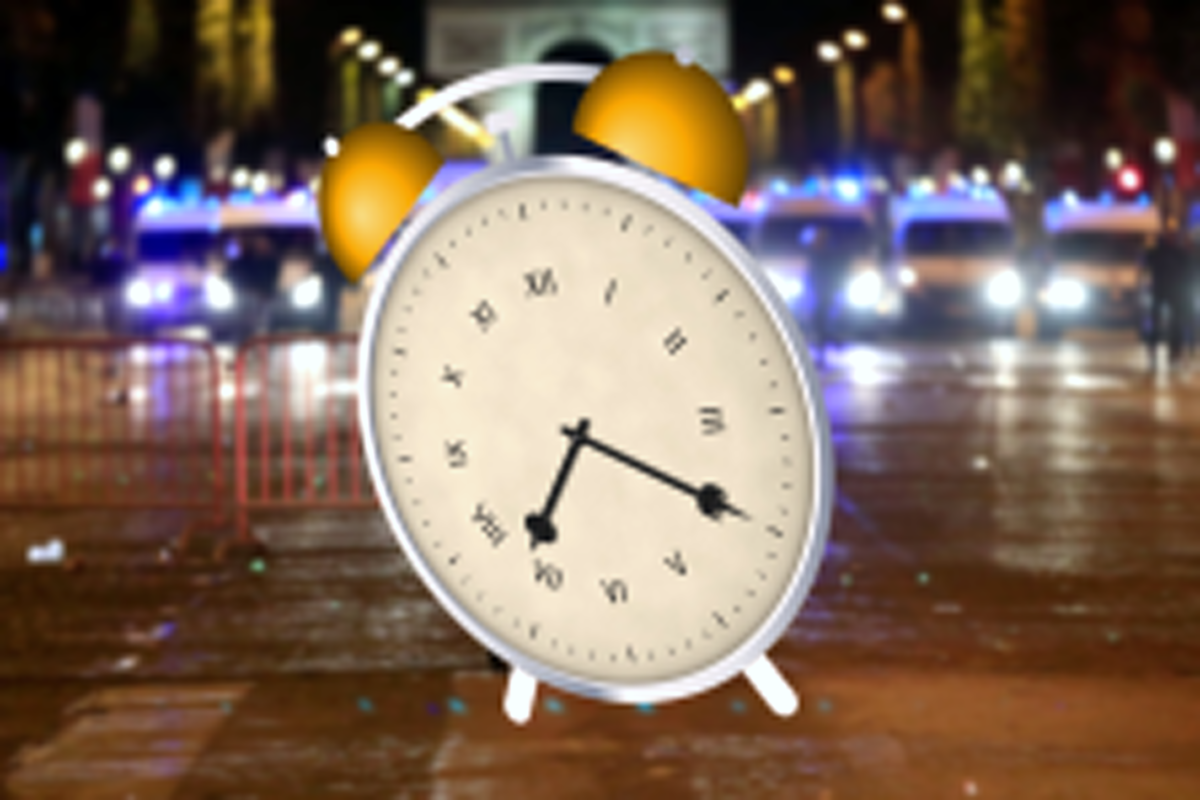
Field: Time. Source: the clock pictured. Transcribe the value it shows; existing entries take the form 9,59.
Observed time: 7,20
